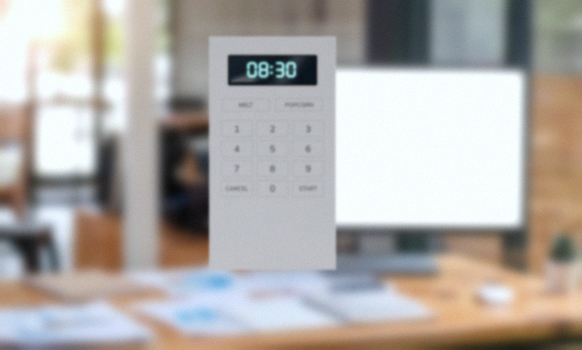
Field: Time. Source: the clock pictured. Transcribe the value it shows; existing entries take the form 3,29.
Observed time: 8,30
